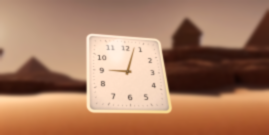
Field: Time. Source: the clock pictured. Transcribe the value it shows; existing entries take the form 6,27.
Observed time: 9,03
